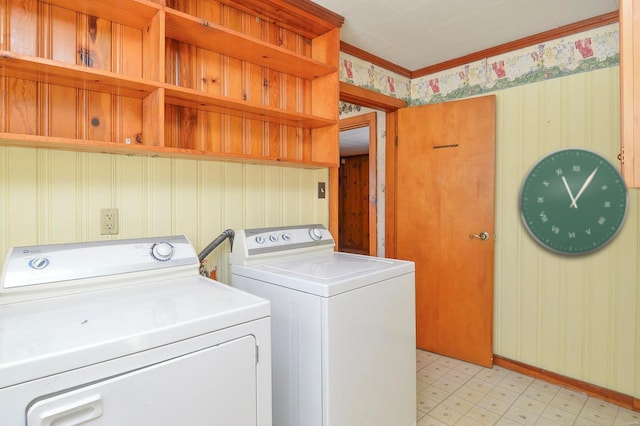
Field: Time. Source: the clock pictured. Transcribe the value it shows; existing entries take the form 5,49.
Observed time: 11,05
